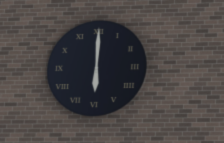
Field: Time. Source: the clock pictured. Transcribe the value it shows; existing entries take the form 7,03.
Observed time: 6,00
